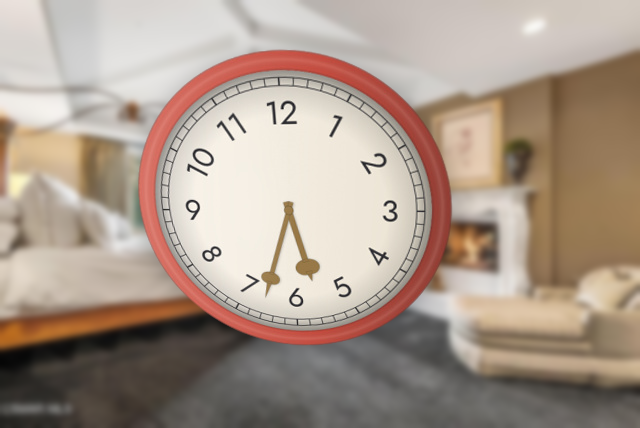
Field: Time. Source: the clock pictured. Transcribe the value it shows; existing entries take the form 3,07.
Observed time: 5,33
